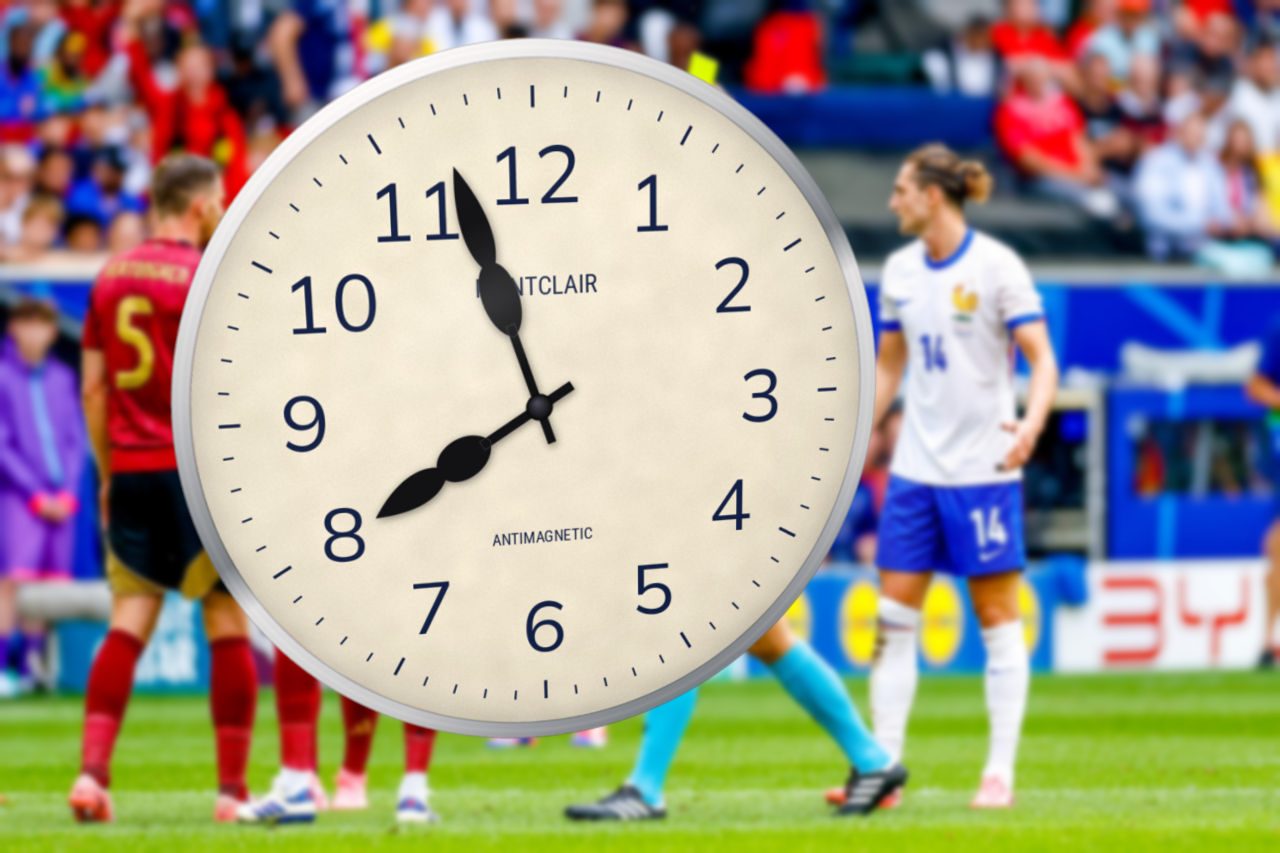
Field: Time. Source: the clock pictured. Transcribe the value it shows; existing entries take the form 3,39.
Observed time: 7,57
